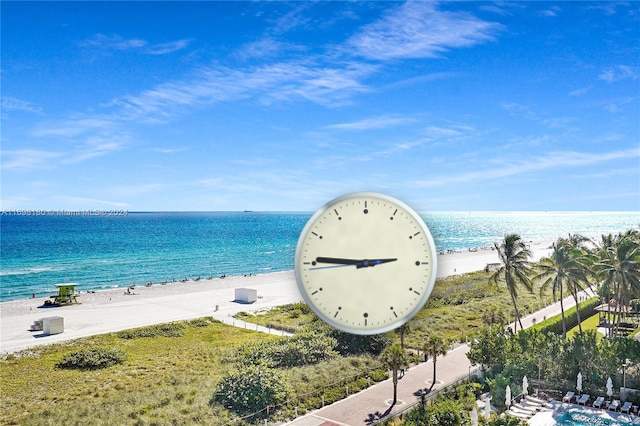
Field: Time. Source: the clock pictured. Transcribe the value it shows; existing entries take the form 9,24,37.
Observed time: 2,45,44
